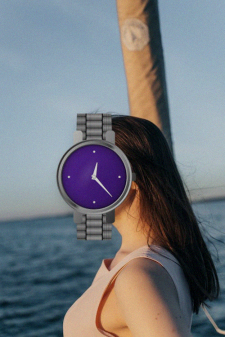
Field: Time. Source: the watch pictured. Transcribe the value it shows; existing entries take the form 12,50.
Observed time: 12,23
